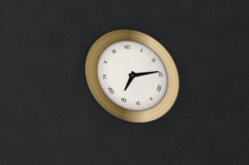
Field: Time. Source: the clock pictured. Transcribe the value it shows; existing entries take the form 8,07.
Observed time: 7,14
